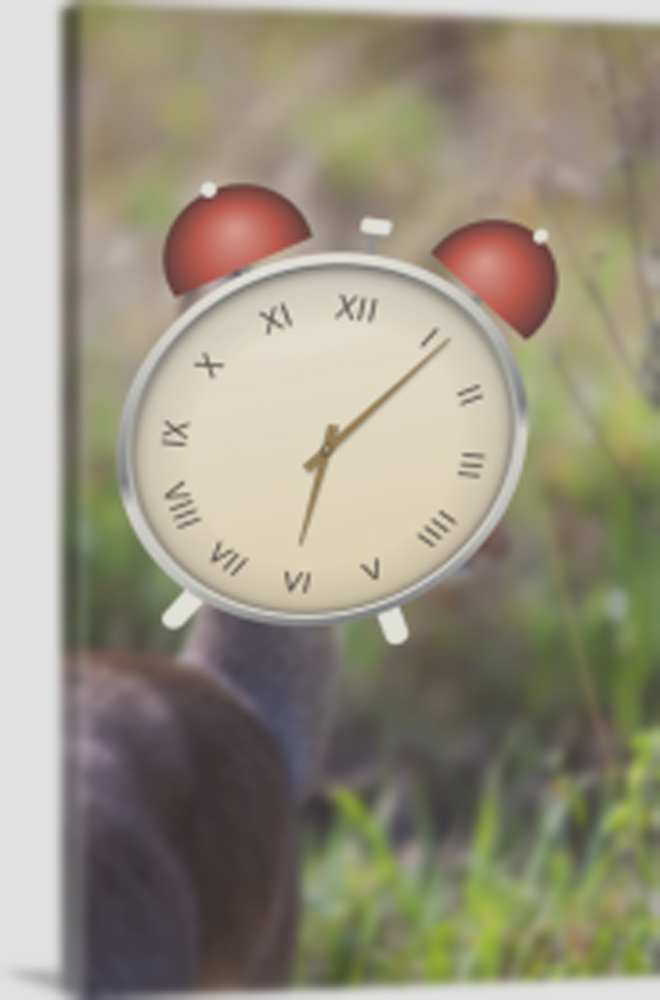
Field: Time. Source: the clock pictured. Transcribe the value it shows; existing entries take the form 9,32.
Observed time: 6,06
